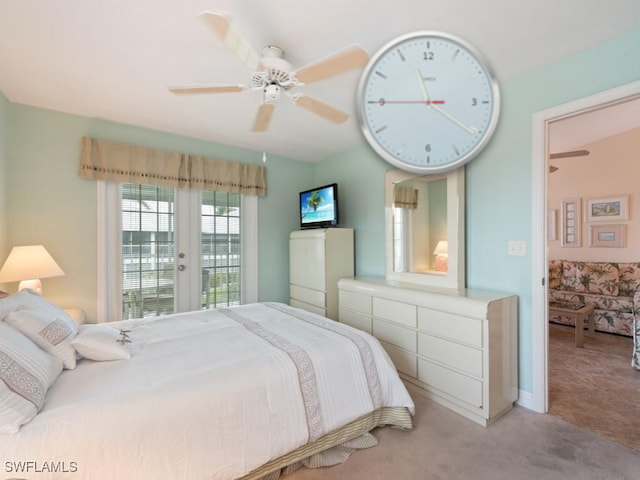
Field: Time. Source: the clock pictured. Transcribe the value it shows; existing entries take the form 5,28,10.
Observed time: 11,20,45
